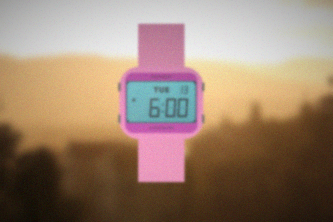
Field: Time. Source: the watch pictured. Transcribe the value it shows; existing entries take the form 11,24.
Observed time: 6,00
